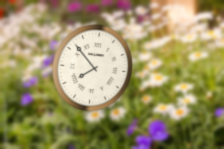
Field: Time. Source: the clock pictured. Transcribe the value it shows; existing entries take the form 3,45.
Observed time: 7,52
